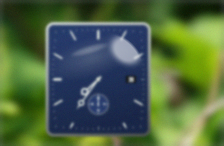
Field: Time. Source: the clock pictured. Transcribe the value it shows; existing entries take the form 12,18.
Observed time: 7,36
